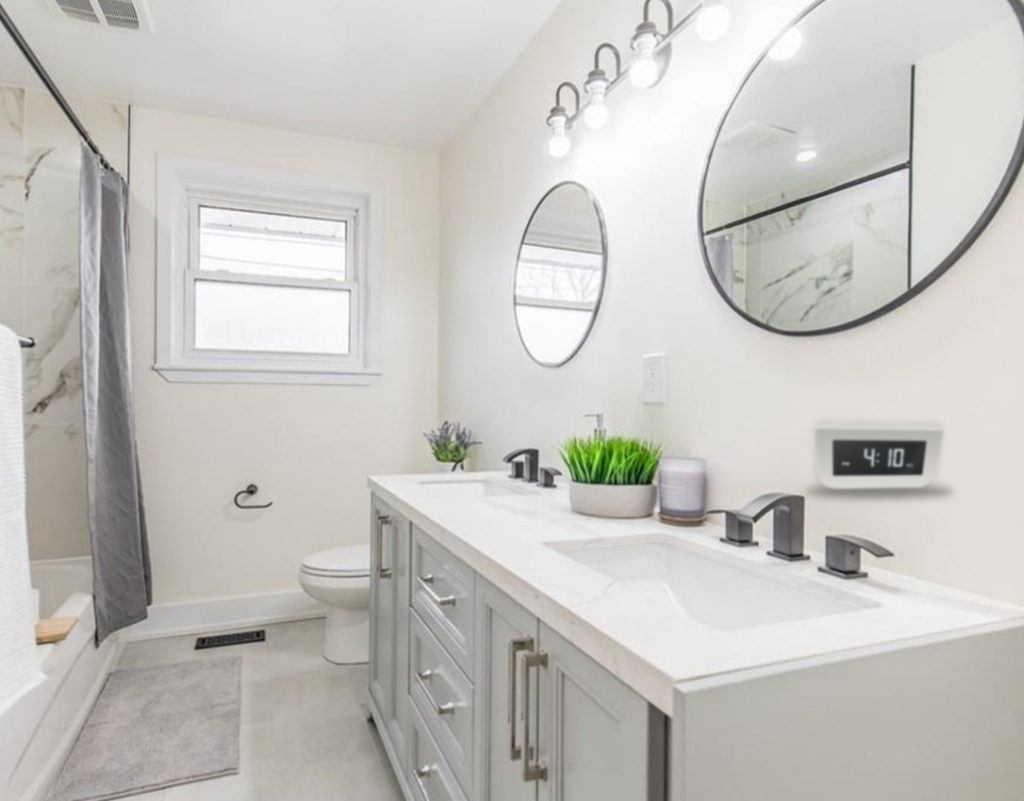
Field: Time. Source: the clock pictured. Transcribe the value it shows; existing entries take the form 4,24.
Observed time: 4,10
